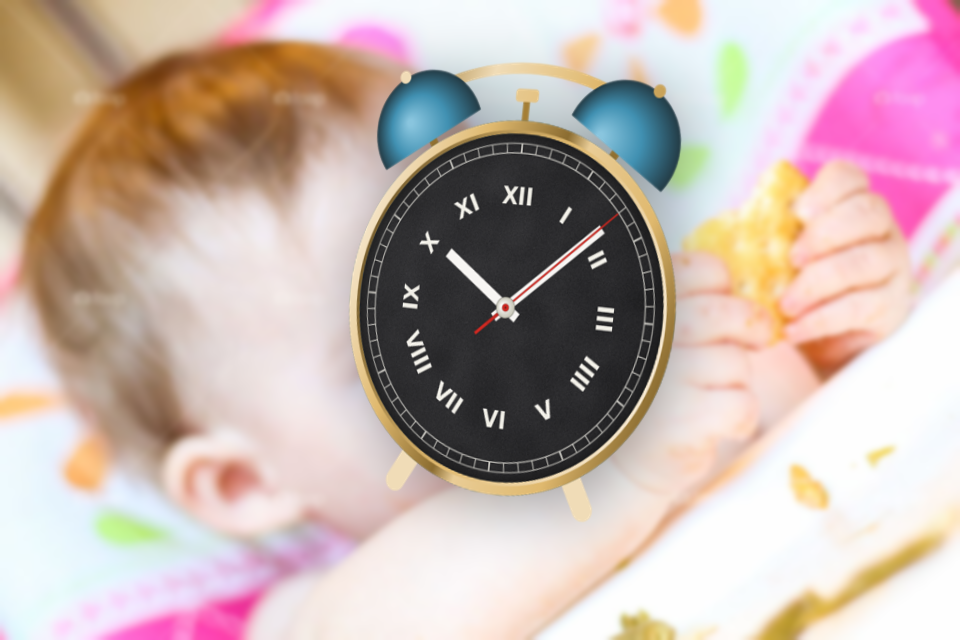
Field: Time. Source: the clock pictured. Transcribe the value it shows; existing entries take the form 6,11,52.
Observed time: 10,08,08
